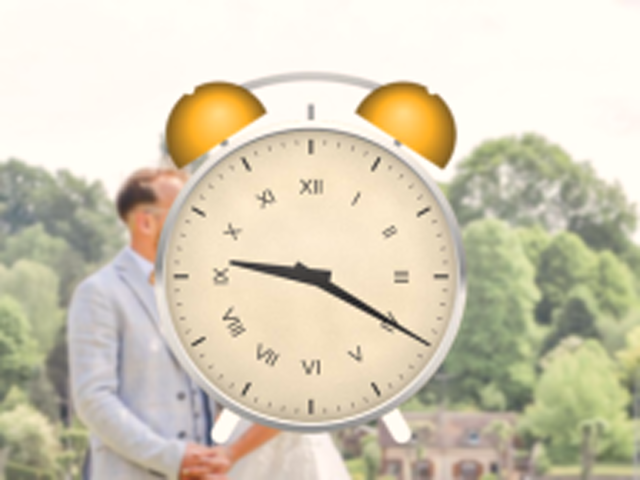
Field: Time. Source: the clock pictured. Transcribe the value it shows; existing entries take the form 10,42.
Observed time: 9,20
